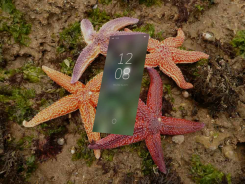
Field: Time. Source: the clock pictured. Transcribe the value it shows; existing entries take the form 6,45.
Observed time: 12,08
